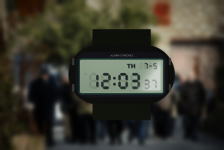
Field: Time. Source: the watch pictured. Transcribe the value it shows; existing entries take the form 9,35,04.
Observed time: 12,03,37
